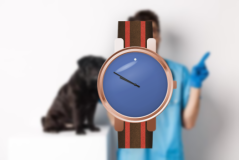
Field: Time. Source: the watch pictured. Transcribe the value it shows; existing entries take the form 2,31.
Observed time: 9,50
